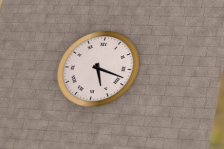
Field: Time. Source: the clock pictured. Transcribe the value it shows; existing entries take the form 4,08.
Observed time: 5,18
